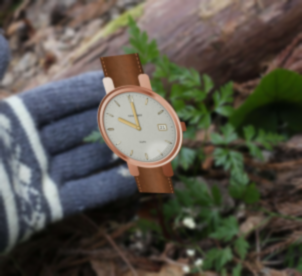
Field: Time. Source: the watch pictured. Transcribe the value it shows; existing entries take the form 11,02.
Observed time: 10,00
